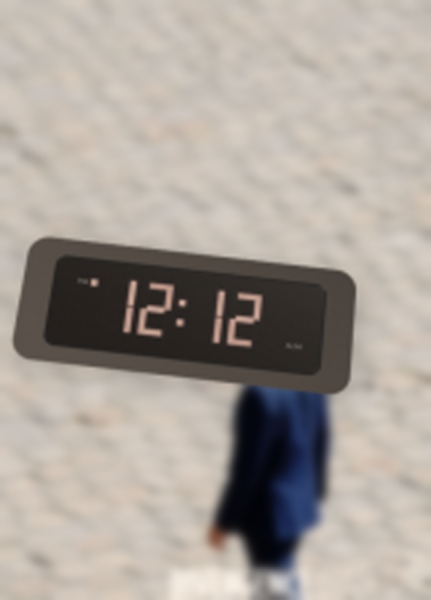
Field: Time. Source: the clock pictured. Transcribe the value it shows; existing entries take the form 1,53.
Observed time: 12,12
